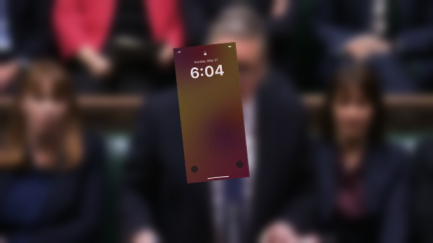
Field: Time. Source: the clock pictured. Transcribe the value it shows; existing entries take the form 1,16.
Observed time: 6,04
